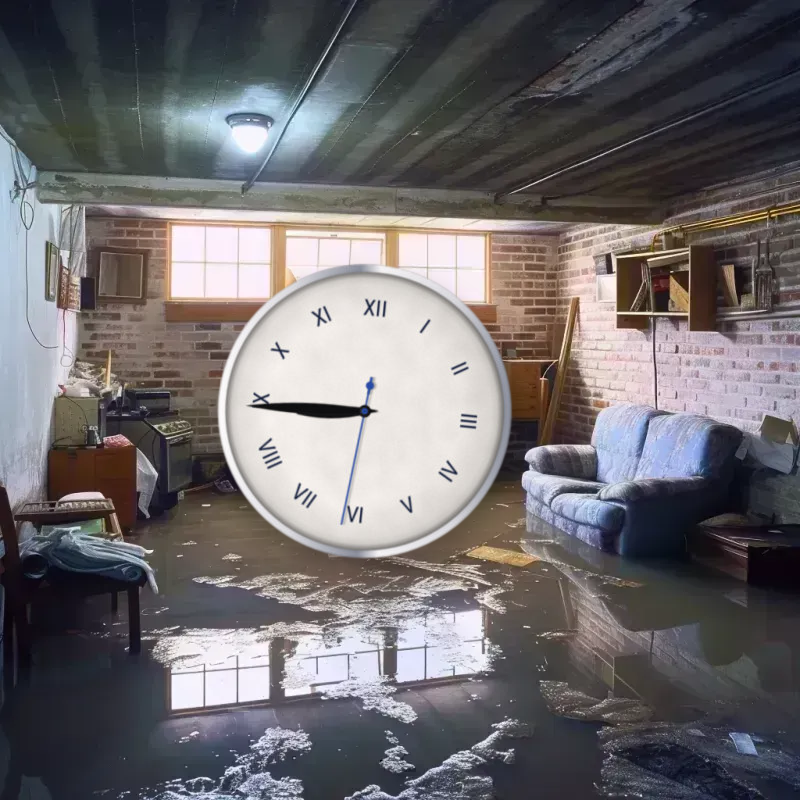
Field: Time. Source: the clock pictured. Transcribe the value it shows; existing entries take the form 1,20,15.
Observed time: 8,44,31
